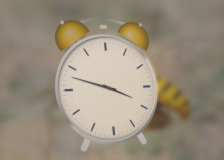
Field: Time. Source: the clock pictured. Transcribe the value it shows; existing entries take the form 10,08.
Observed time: 3,48
